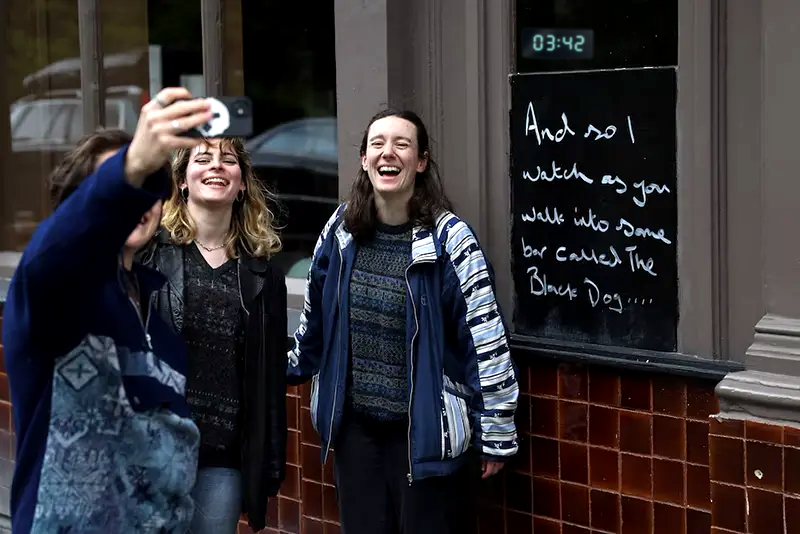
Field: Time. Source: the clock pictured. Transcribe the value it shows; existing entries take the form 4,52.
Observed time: 3,42
